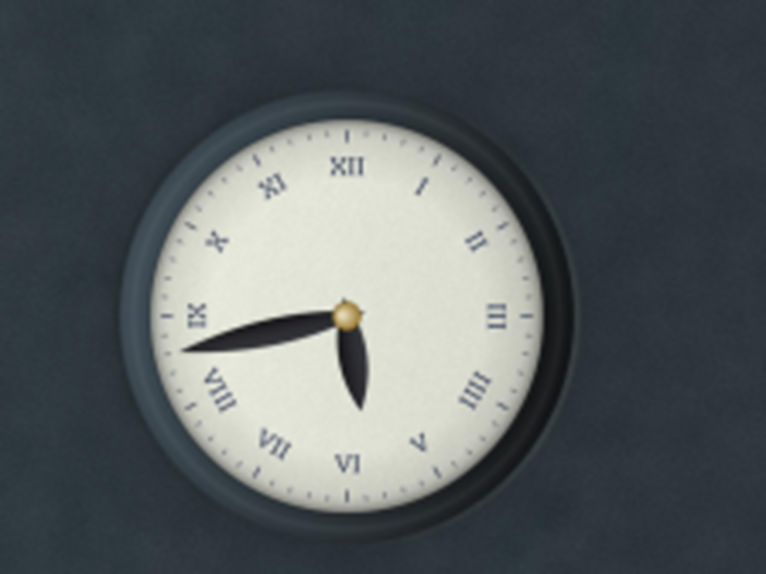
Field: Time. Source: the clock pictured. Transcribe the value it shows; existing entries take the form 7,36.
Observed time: 5,43
